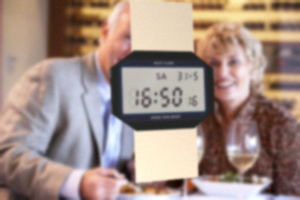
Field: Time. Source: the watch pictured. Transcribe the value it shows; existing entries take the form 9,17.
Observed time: 16,50
